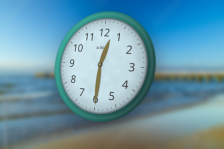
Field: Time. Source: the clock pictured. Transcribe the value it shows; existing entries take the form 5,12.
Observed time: 12,30
